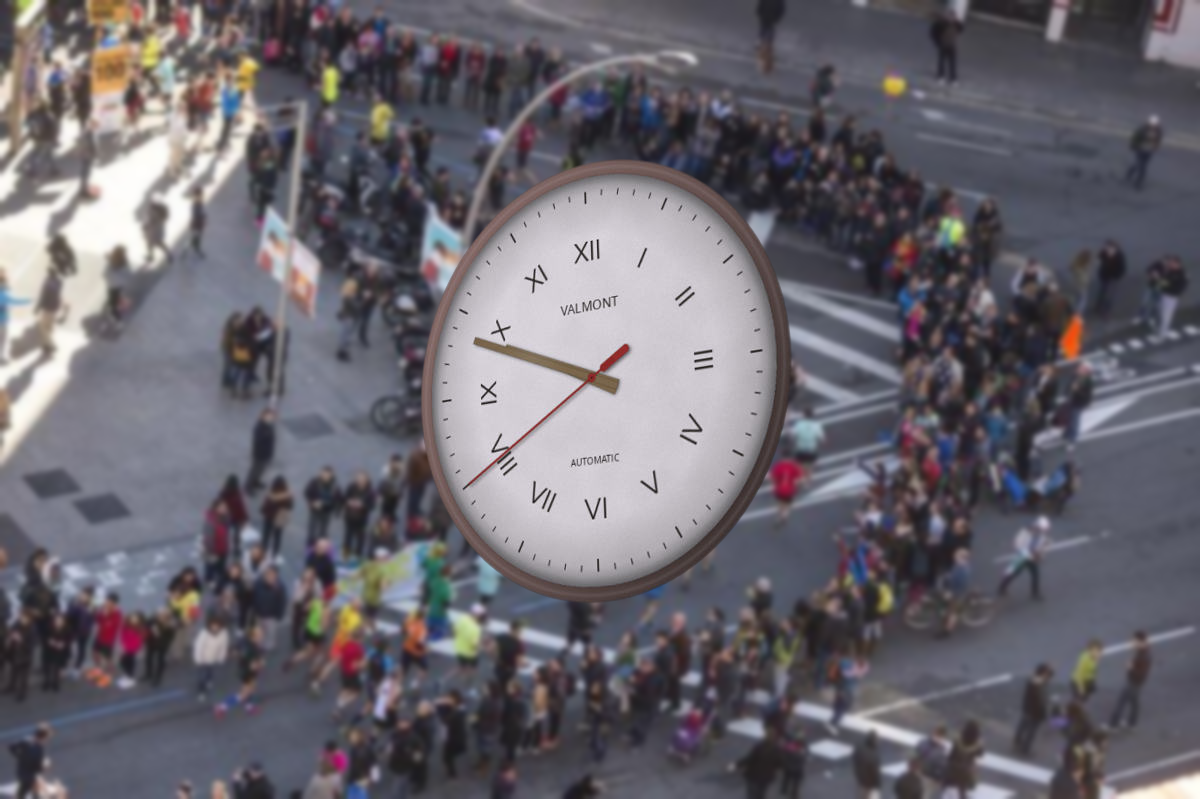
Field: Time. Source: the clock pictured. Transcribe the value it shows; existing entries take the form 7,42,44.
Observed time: 9,48,40
